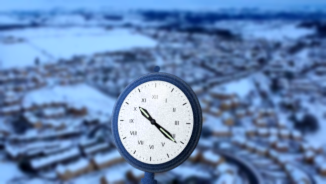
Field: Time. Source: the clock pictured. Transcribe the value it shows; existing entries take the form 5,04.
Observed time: 10,21
